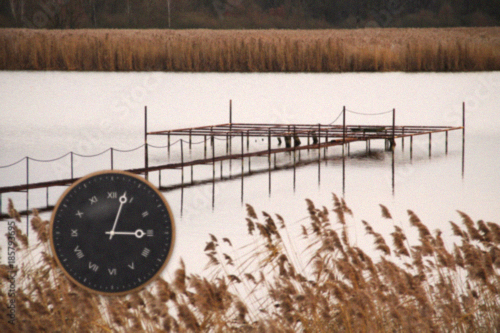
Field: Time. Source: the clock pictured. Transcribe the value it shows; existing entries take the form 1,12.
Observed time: 3,03
